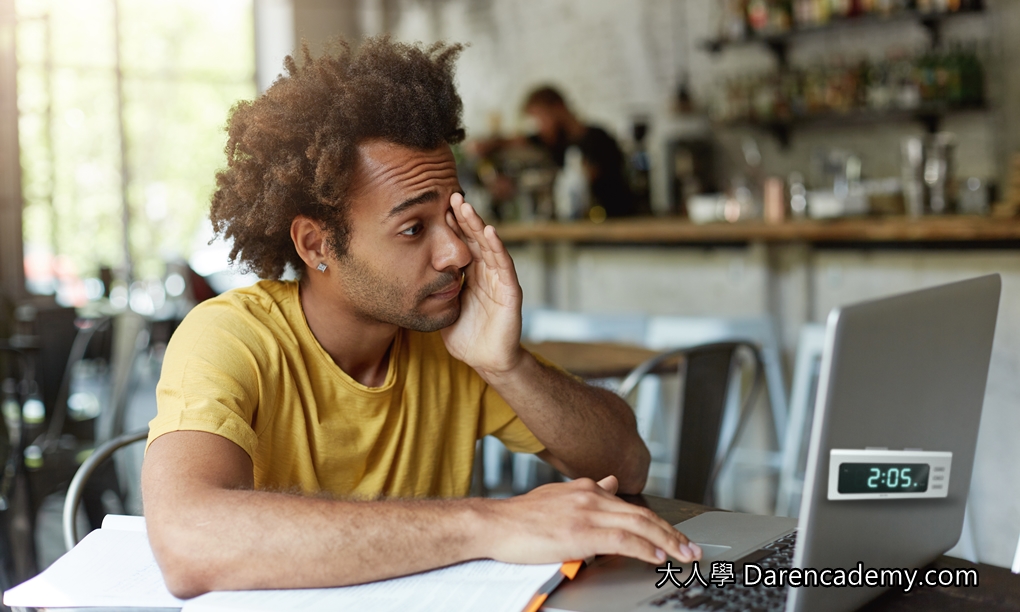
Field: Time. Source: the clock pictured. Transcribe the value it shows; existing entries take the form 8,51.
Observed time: 2,05
